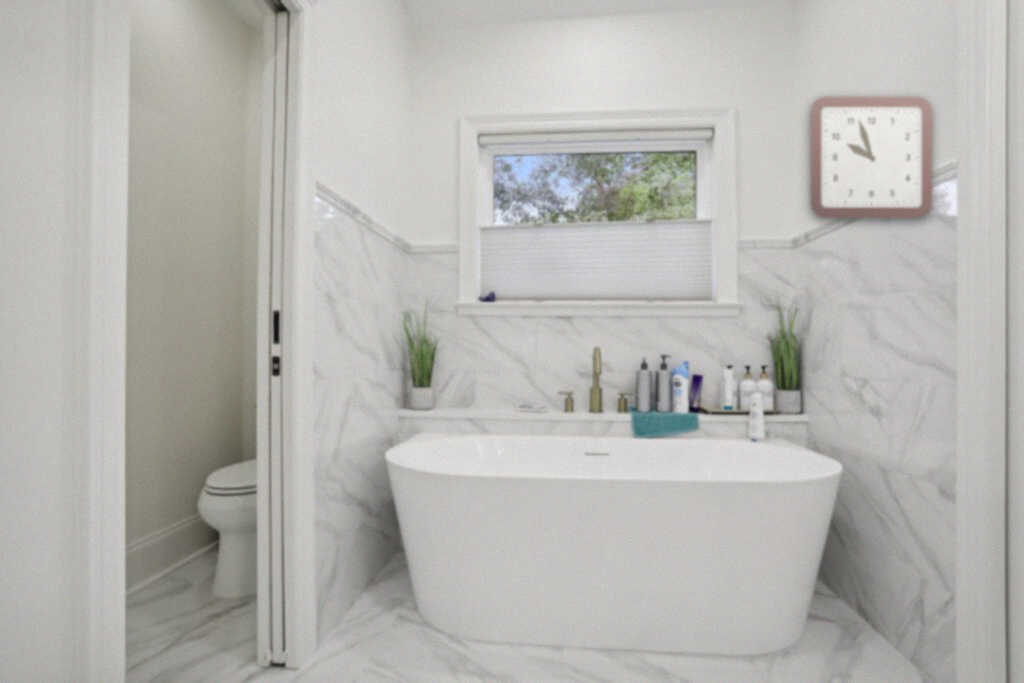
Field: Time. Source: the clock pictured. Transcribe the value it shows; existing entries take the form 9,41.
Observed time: 9,57
